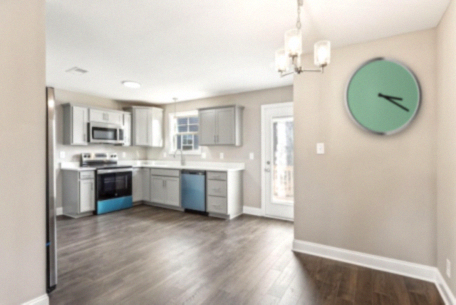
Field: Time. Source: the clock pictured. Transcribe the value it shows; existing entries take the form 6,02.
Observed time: 3,20
